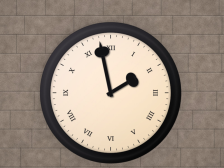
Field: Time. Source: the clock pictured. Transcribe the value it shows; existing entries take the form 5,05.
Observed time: 1,58
